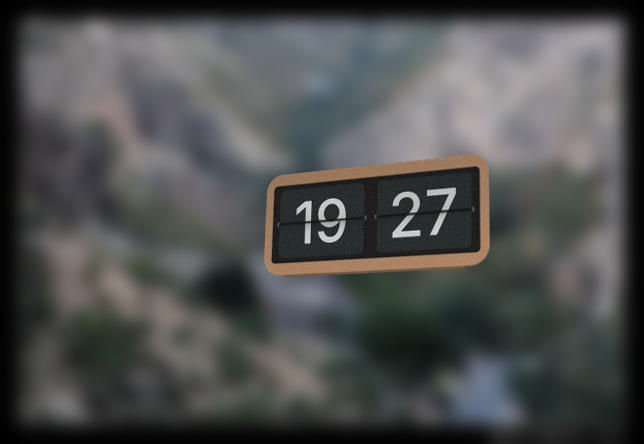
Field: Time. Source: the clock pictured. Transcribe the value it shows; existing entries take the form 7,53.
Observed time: 19,27
